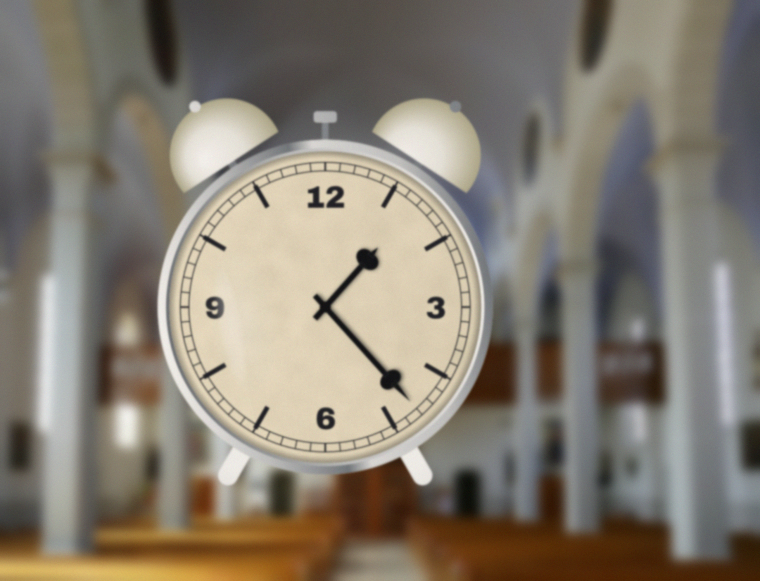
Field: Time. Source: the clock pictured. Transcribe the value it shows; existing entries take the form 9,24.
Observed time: 1,23
